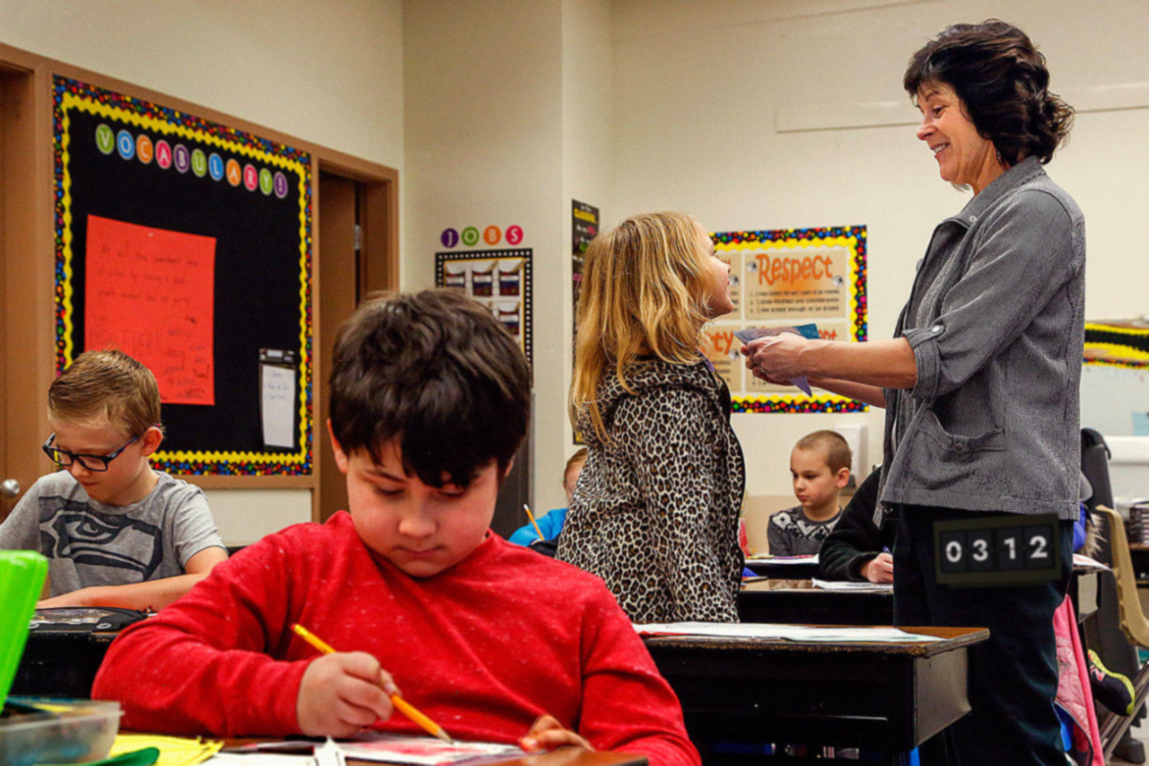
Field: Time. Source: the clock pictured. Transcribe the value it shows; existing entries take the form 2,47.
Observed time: 3,12
